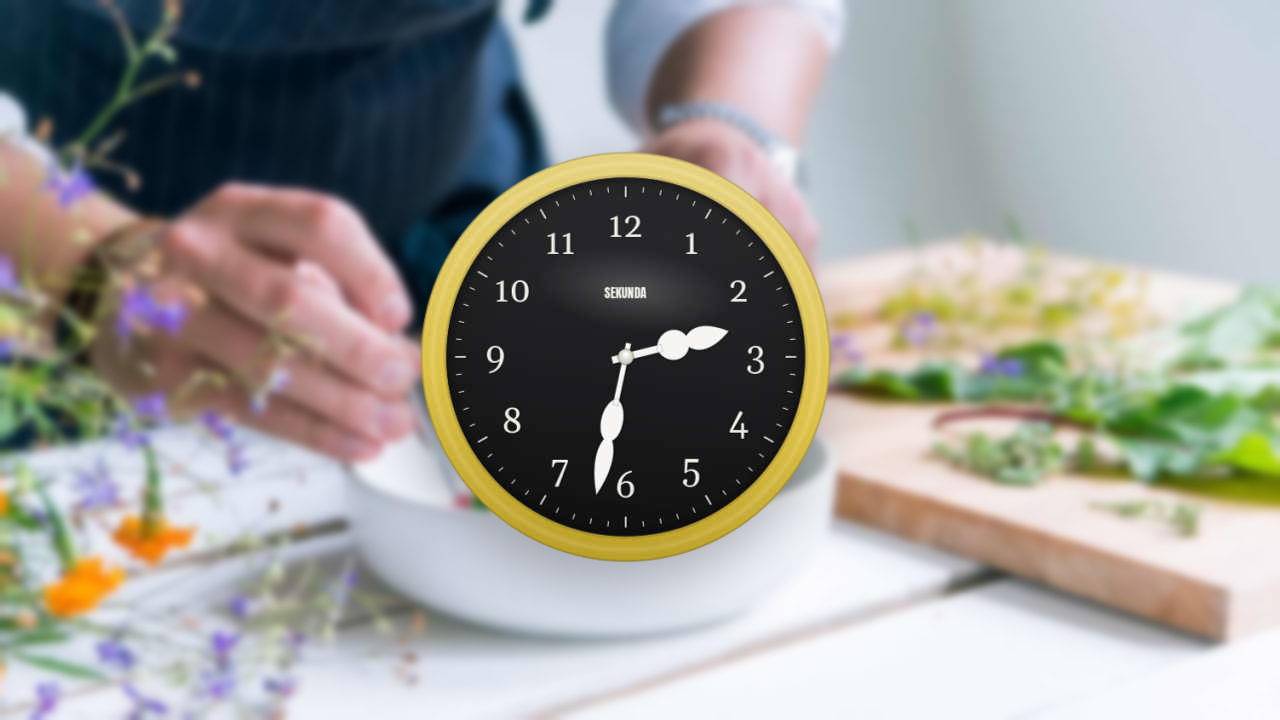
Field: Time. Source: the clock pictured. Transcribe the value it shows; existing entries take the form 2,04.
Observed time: 2,32
